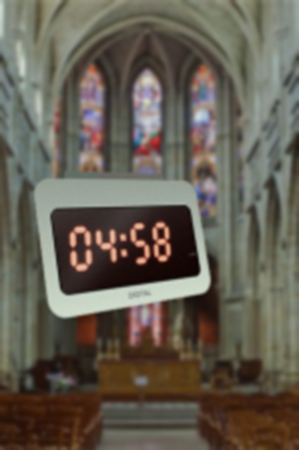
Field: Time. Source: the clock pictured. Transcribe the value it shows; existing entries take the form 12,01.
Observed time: 4,58
